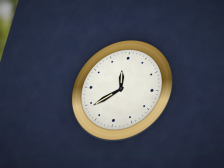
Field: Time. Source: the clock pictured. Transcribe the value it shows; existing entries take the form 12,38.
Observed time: 11,39
